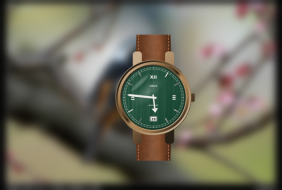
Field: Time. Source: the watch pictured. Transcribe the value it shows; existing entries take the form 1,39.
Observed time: 5,46
